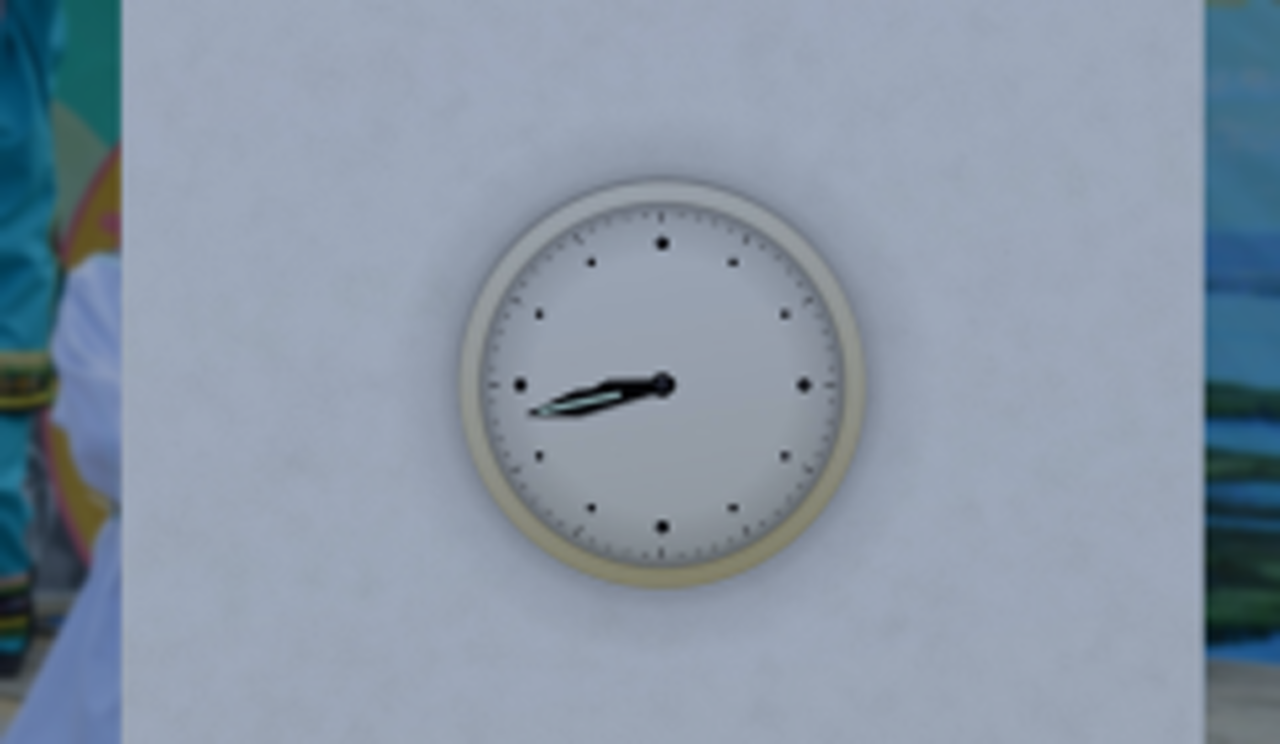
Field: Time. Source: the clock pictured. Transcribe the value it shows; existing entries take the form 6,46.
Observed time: 8,43
